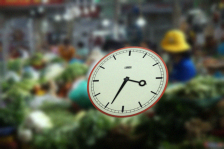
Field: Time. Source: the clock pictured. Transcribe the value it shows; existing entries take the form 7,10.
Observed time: 3,34
